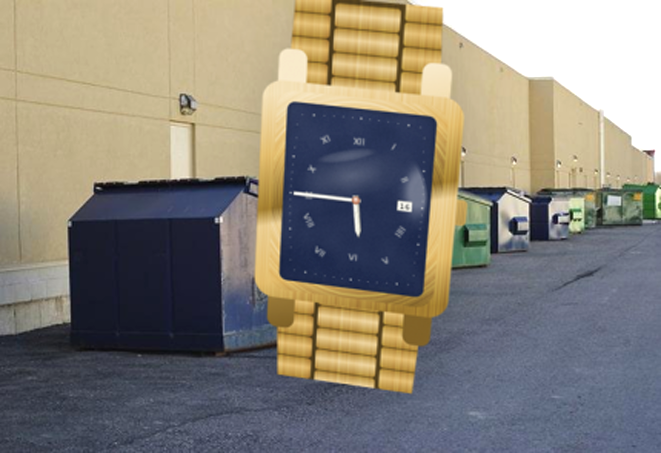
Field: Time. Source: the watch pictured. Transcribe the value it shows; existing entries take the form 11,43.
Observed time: 5,45
